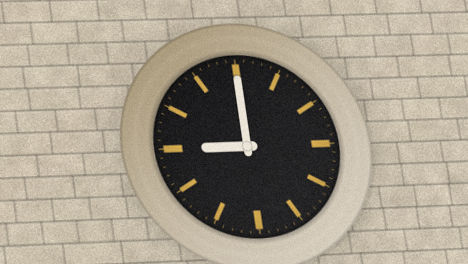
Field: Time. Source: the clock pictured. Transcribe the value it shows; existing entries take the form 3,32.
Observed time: 9,00
